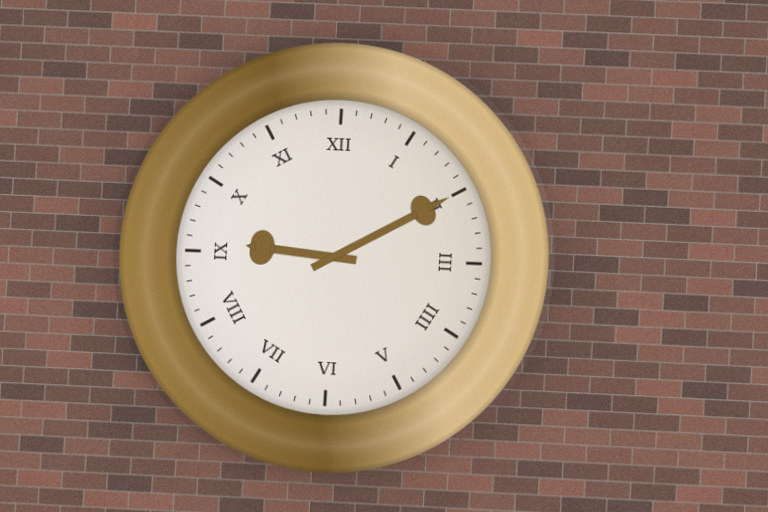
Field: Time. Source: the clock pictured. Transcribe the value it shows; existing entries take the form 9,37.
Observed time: 9,10
